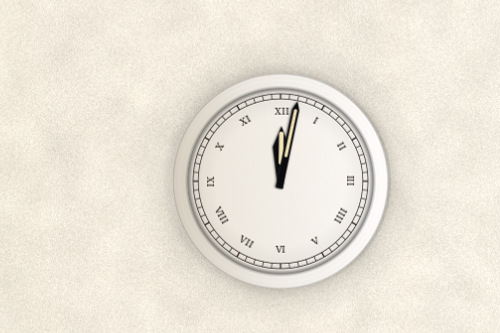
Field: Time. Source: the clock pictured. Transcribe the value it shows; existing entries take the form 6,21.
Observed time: 12,02
